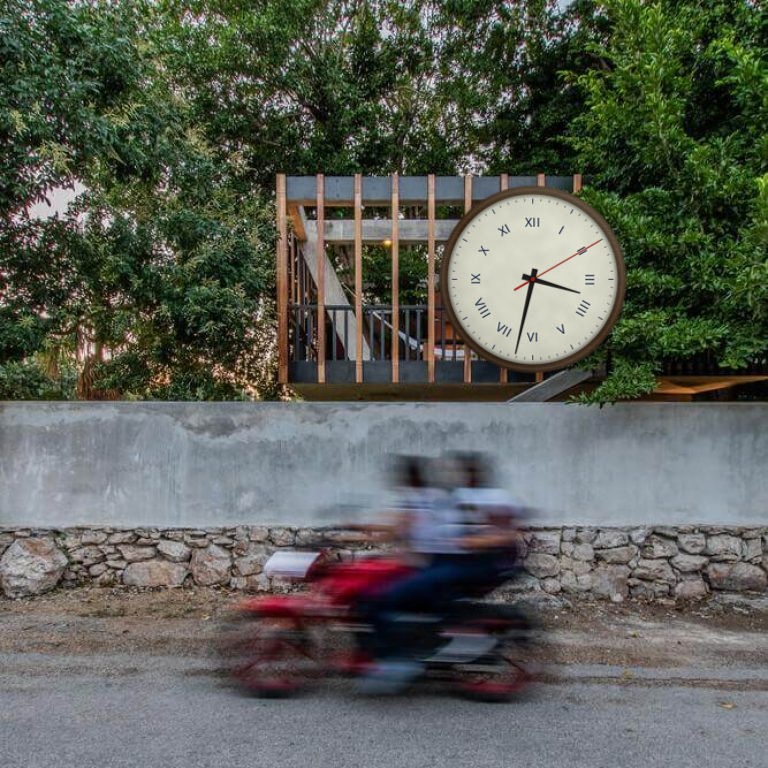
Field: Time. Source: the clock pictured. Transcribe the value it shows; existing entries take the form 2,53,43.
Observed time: 3,32,10
